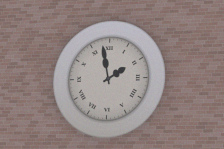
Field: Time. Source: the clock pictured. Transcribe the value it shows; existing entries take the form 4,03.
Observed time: 1,58
